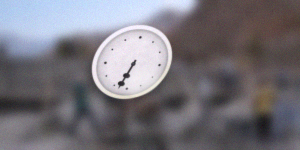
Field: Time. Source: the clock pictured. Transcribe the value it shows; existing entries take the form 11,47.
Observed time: 6,33
